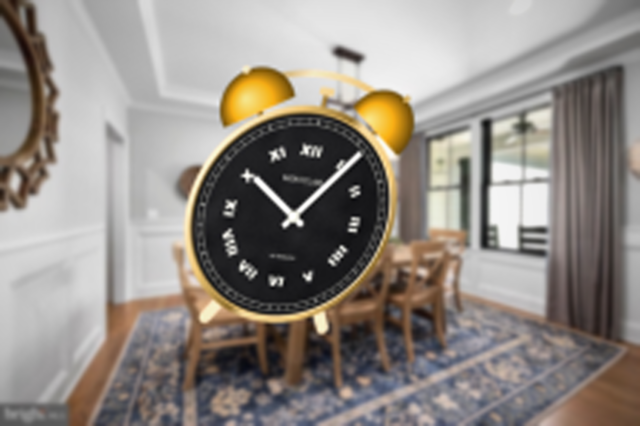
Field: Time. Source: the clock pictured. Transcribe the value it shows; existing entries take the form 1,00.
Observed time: 10,06
